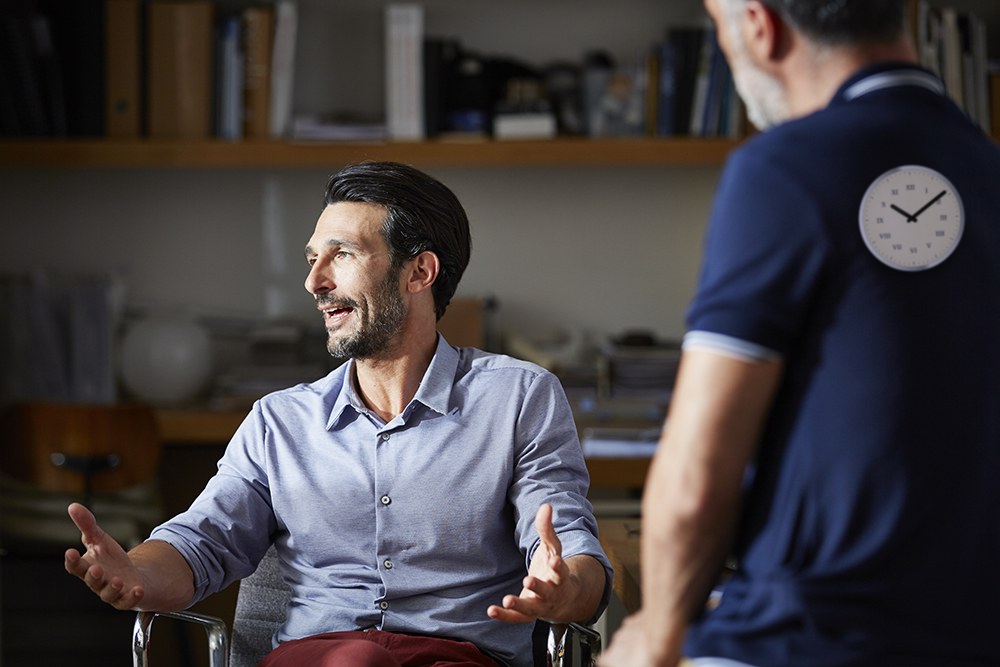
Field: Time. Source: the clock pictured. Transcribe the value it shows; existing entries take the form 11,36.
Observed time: 10,09
